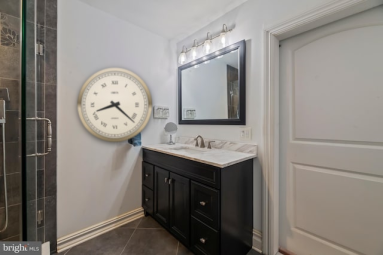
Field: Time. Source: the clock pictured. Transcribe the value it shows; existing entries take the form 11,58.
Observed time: 8,22
